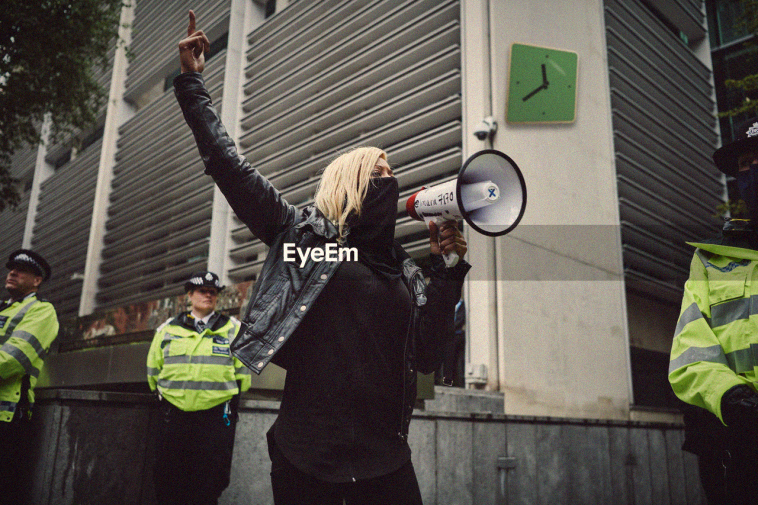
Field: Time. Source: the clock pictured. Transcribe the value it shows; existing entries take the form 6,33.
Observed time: 11,39
